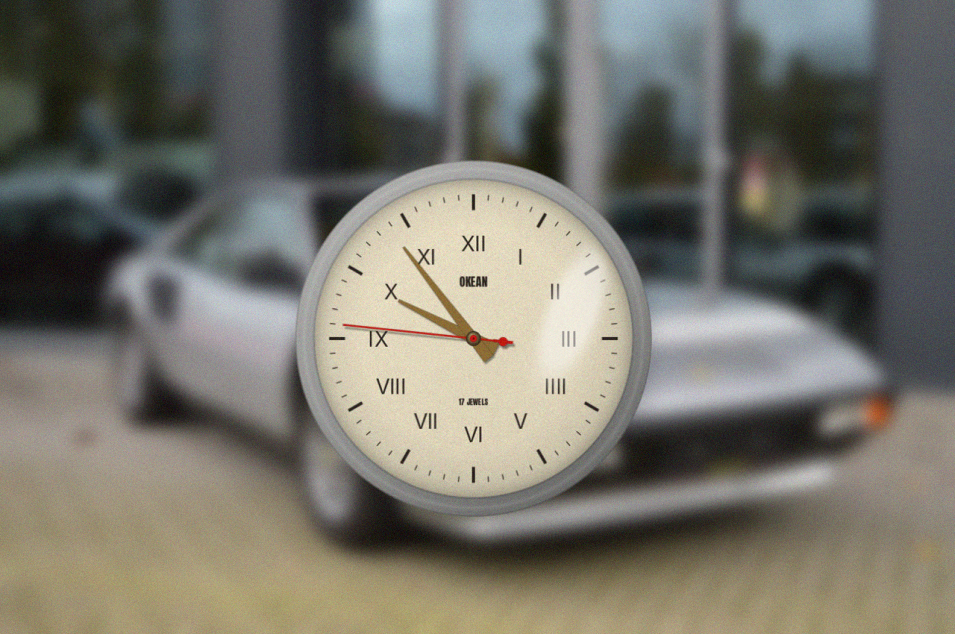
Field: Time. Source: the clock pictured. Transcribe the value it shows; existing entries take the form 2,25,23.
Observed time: 9,53,46
